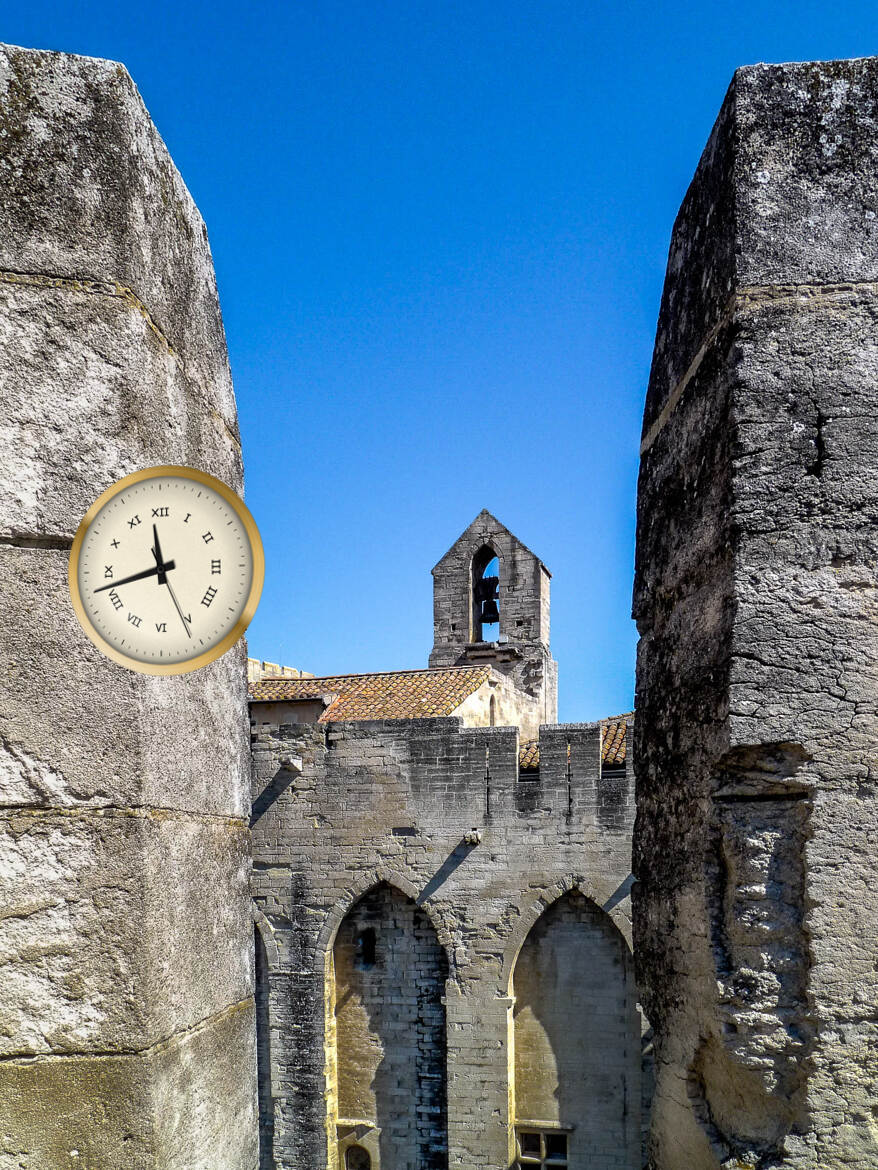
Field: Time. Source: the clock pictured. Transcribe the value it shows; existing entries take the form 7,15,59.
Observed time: 11,42,26
